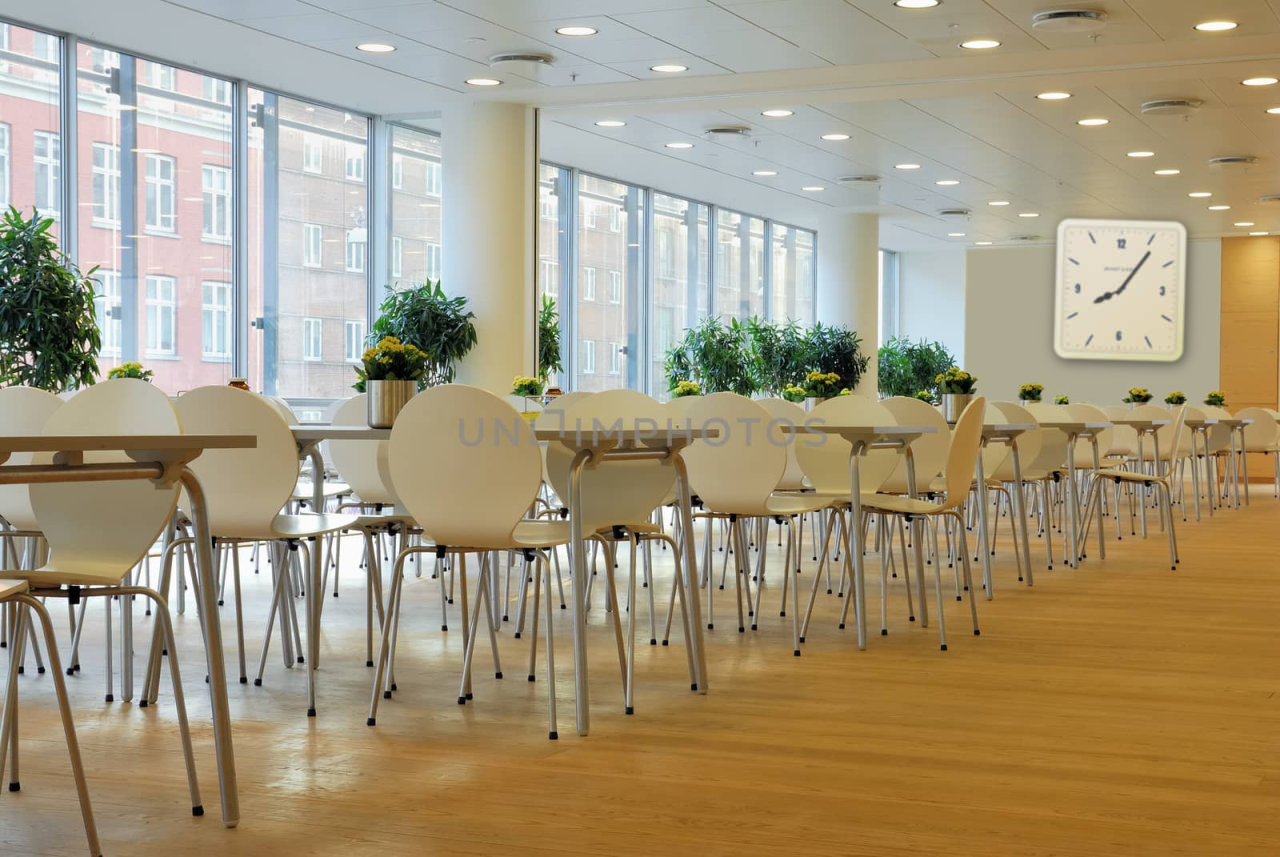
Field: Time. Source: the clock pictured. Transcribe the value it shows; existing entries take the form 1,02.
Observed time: 8,06
